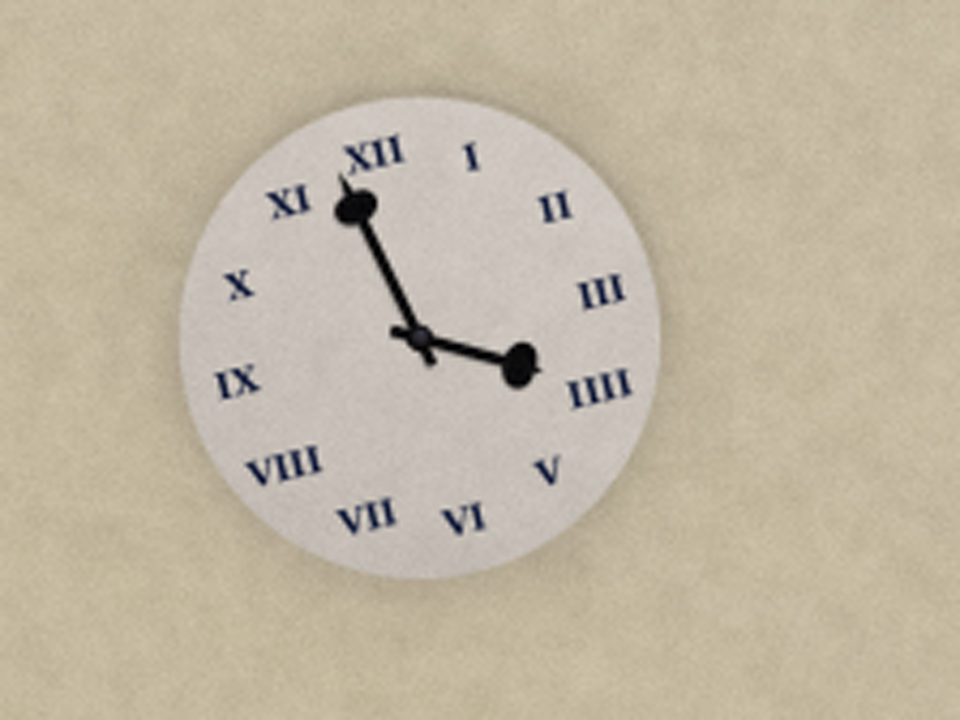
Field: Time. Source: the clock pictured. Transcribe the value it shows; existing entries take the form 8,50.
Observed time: 3,58
